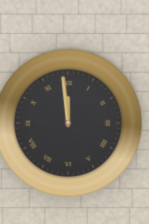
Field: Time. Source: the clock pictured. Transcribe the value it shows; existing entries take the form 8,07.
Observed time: 11,59
